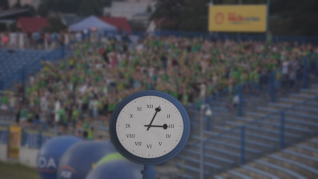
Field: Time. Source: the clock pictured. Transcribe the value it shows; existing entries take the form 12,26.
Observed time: 3,04
